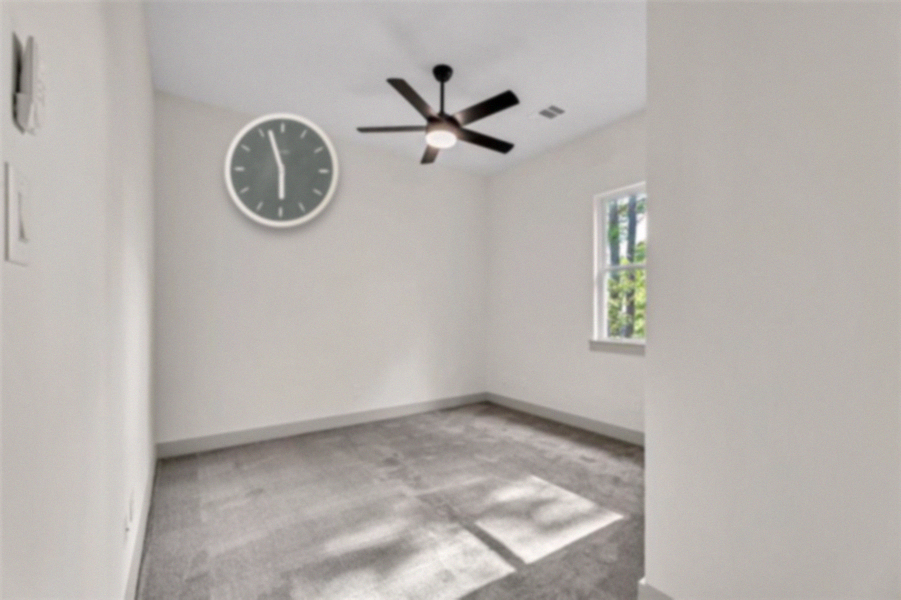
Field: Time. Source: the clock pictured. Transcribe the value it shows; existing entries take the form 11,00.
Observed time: 5,57
